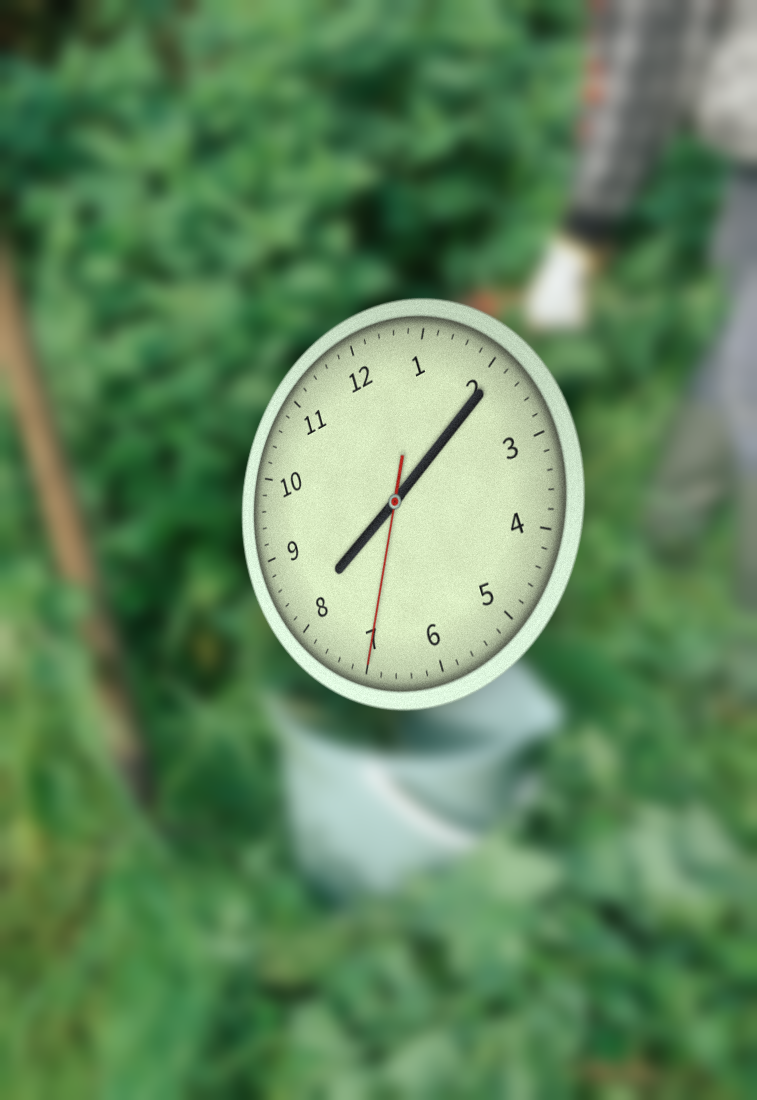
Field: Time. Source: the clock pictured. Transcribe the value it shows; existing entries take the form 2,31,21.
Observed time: 8,10,35
